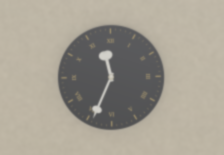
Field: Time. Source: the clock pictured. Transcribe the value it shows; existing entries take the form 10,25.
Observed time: 11,34
